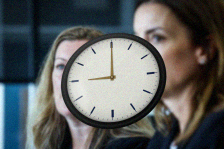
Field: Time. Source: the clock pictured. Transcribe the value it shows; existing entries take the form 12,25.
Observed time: 9,00
